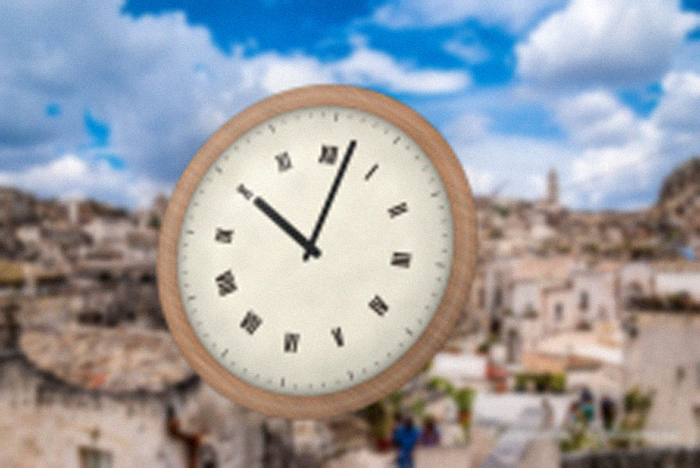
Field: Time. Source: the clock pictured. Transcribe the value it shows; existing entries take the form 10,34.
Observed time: 10,02
